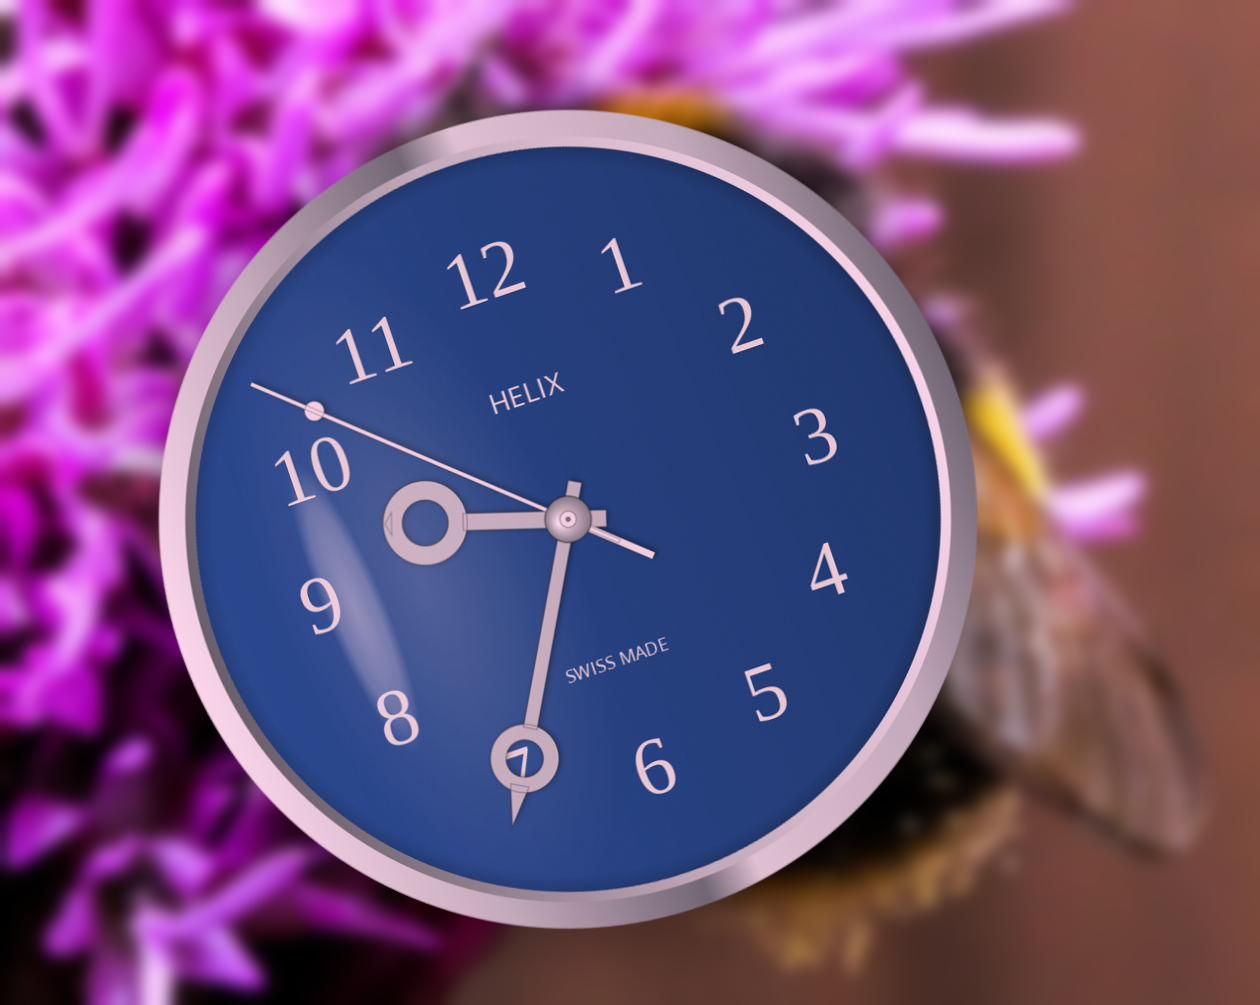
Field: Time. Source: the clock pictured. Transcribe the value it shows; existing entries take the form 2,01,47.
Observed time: 9,34,52
